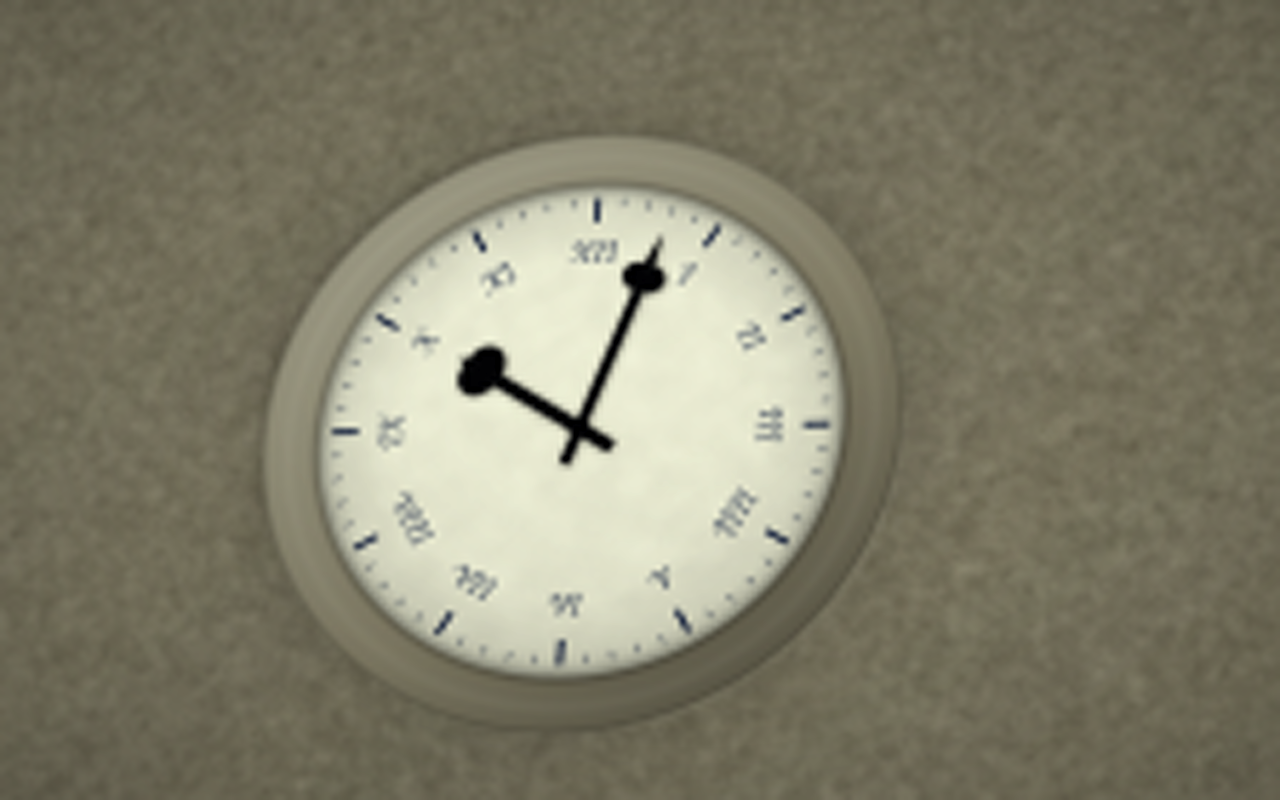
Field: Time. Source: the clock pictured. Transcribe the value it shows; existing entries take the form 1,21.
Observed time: 10,03
